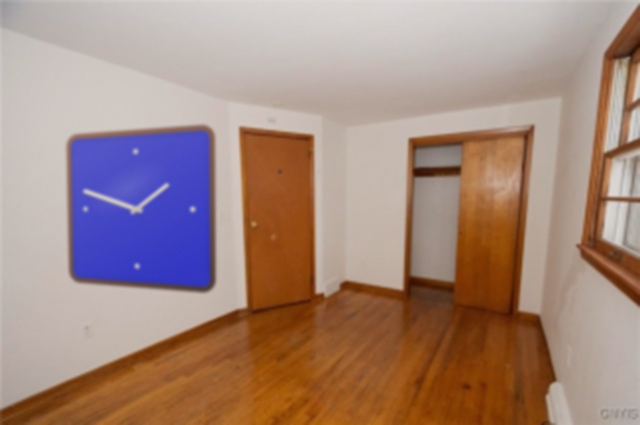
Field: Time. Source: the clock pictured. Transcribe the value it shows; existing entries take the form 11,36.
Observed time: 1,48
